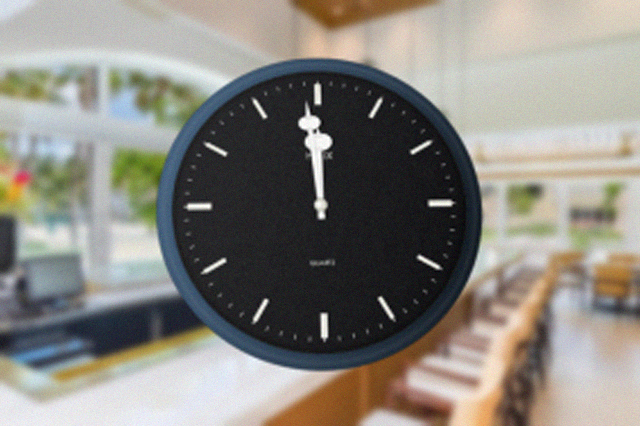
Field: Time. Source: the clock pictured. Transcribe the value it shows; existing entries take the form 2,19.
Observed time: 11,59
